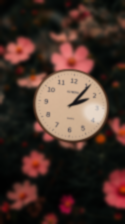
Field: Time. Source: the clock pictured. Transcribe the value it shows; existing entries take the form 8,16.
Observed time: 2,06
